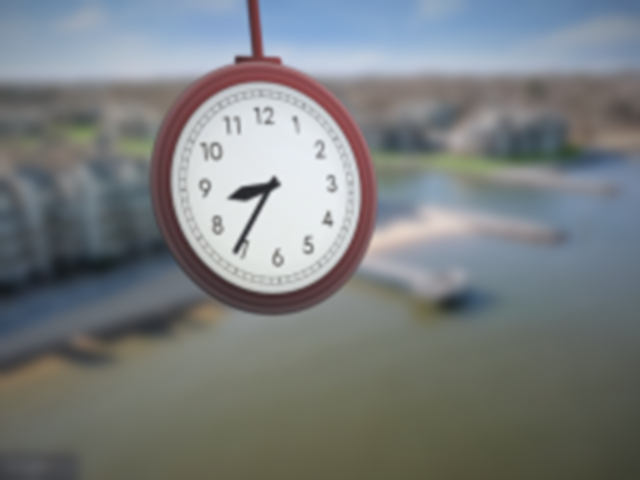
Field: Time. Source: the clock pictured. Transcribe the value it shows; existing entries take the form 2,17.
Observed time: 8,36
